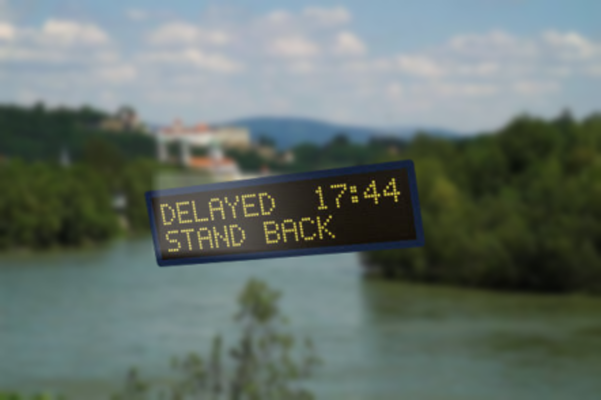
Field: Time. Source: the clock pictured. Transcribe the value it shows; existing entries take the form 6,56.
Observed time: 17,44
